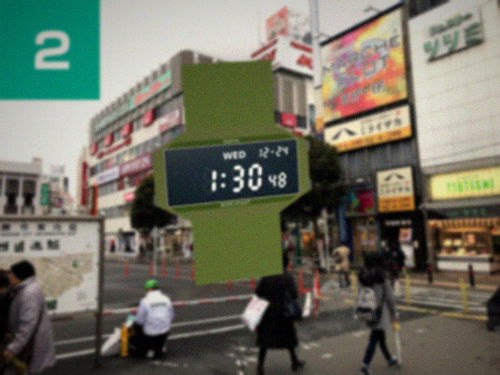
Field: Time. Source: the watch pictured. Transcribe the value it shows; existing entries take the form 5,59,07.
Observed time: 1,30,48
